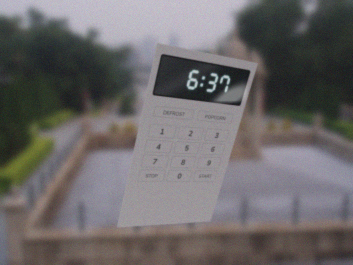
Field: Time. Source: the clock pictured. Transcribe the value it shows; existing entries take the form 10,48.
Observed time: 6,37
